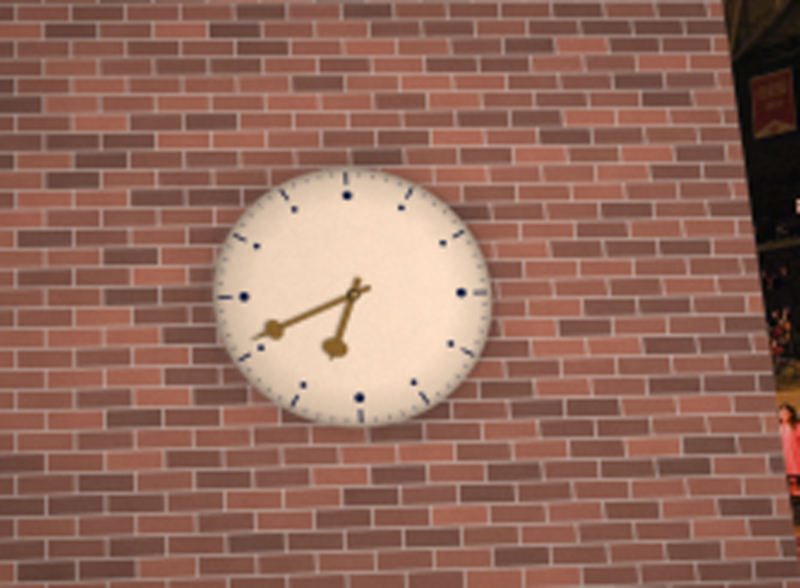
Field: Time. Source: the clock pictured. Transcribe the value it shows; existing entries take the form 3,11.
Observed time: 6,41
